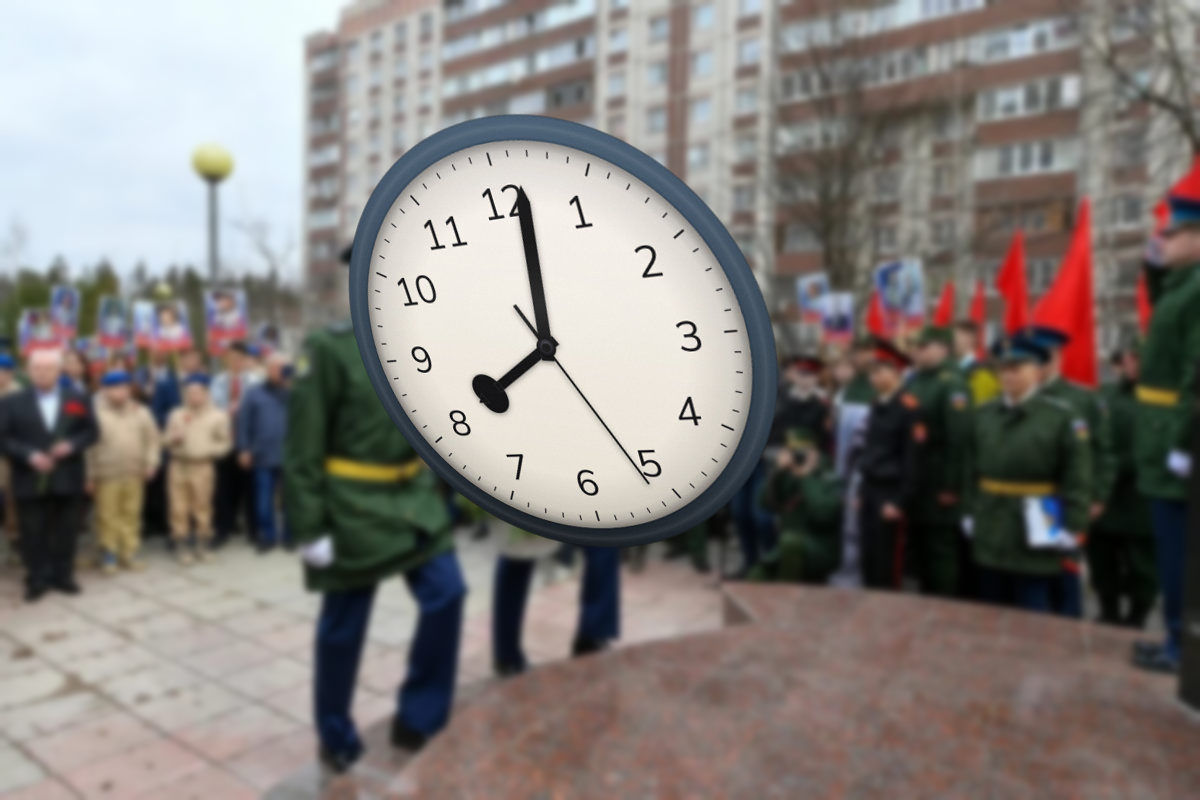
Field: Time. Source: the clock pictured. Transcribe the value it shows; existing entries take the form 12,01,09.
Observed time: 8,01,26
